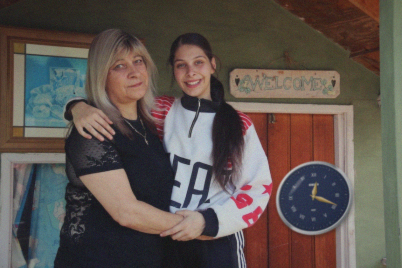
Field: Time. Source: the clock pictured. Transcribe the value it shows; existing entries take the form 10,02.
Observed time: 12,19
